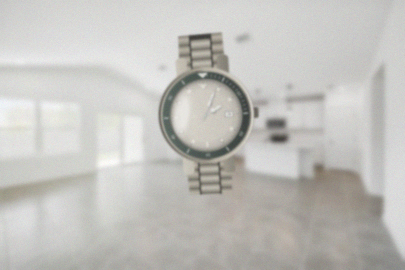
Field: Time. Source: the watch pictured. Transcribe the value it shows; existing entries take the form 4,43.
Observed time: 2,04
